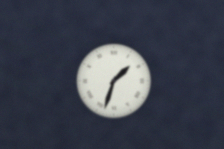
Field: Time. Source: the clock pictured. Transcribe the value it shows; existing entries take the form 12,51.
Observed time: 1,33
